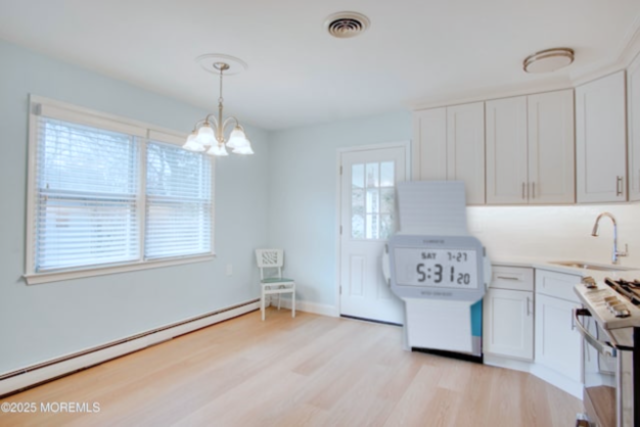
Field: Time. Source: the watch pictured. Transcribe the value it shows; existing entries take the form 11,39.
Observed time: 5,31
